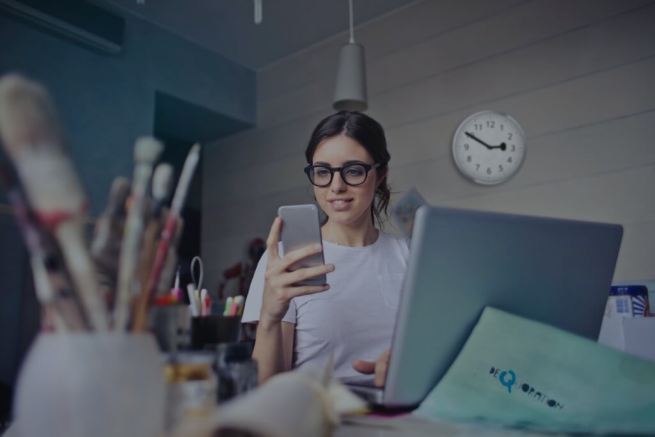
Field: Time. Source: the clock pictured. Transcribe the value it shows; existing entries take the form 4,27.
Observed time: 2,50
